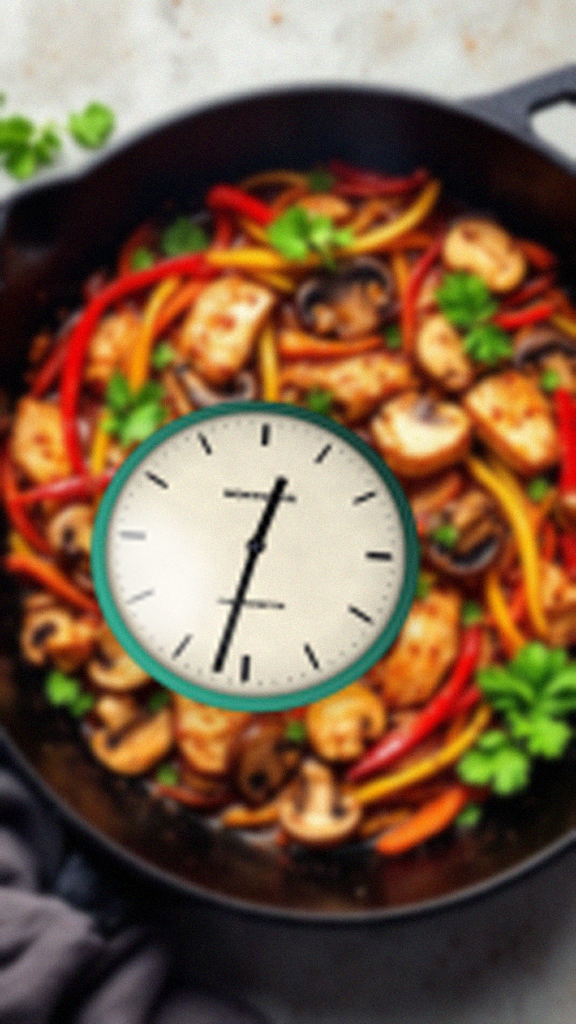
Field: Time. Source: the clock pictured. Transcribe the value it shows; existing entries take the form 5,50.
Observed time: 12,32
